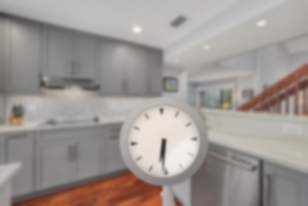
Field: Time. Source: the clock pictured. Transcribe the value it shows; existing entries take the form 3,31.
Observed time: 6,31
